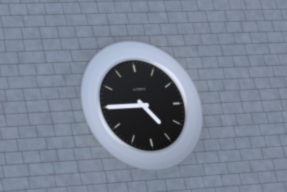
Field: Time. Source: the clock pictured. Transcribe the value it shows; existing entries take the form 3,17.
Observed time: 4,45
